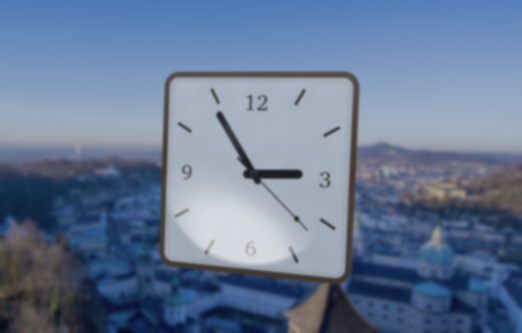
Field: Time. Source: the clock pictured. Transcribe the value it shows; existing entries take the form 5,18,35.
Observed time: 2,54,22
